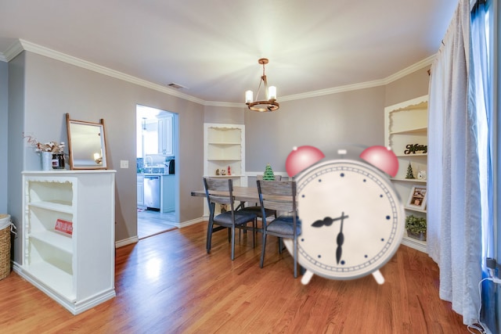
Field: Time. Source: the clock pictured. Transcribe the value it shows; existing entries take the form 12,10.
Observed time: 8,31
